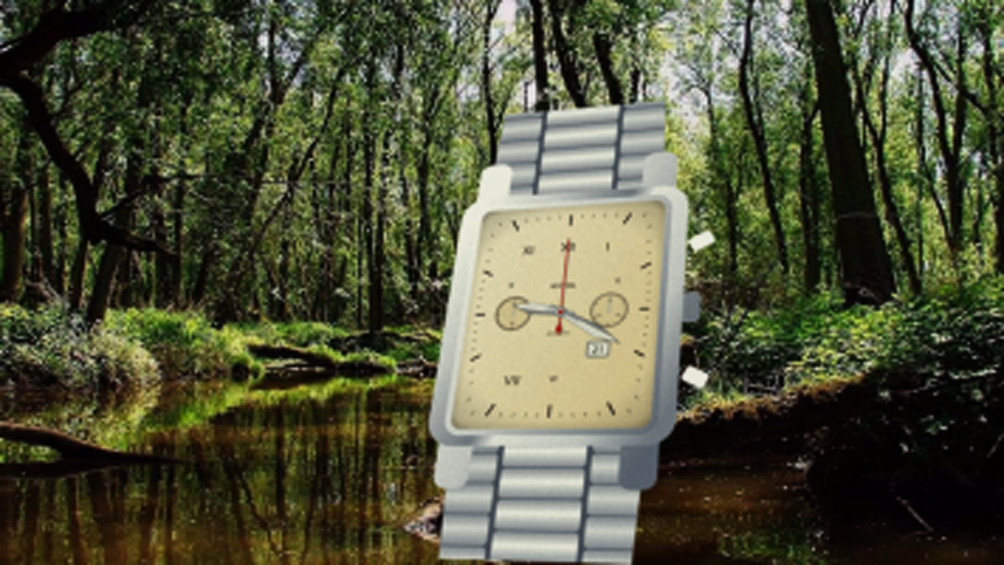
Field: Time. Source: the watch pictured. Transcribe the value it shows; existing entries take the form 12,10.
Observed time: 9,20
